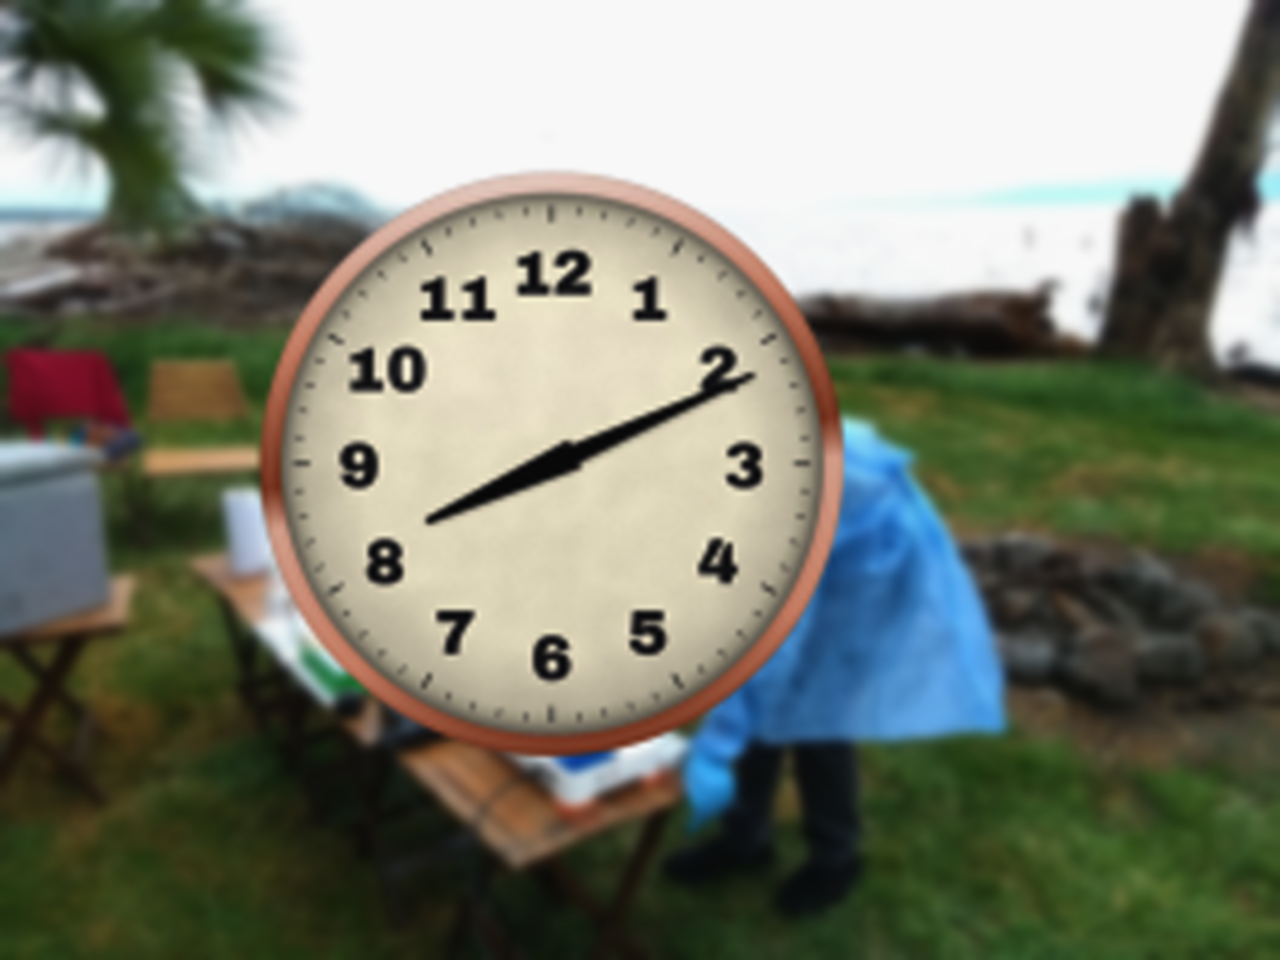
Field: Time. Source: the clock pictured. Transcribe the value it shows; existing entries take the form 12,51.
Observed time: 8,11
